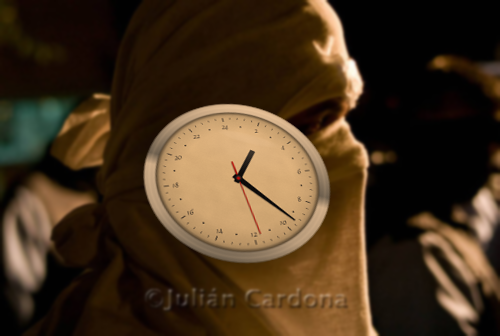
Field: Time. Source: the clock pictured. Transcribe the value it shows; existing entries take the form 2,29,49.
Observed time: 2,23,29
